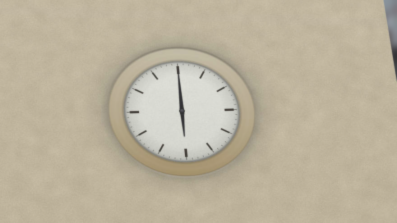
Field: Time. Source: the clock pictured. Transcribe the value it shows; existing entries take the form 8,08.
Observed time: 6,00
